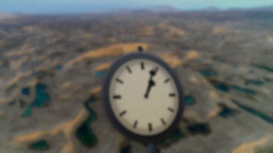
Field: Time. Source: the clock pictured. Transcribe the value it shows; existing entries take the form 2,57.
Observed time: 1,04
